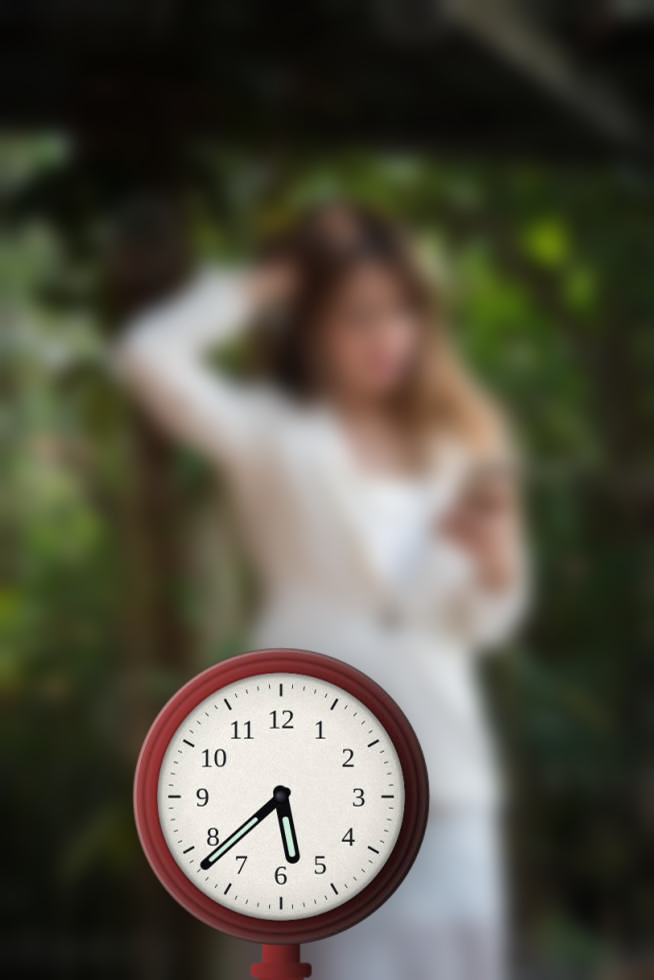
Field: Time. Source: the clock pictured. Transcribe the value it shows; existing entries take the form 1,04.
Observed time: 5,38
